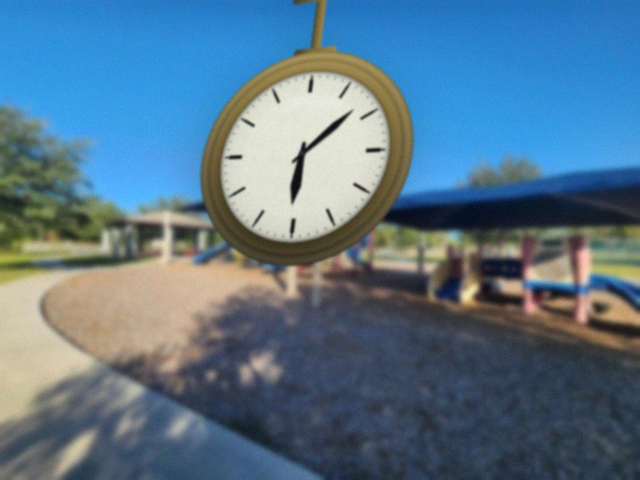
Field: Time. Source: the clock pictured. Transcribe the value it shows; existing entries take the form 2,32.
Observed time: 6,08
